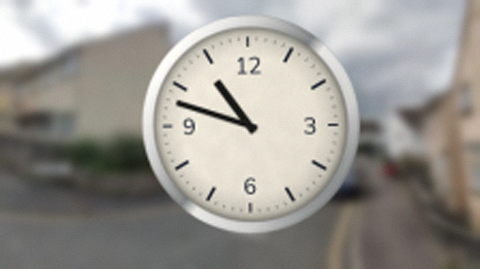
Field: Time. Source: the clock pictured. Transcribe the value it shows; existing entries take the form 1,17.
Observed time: 10,48
